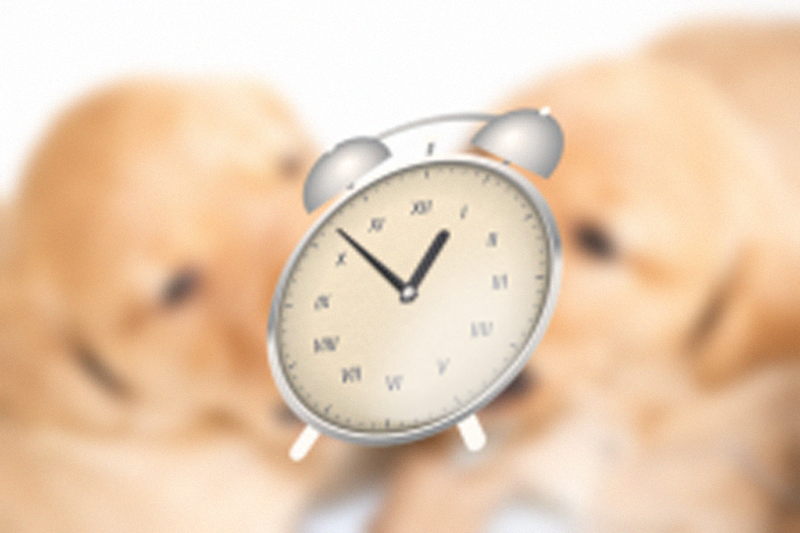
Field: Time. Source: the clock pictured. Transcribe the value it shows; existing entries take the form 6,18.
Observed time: 12,52
